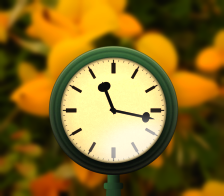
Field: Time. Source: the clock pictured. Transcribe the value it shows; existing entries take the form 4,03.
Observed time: 11,17
